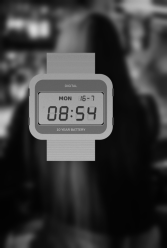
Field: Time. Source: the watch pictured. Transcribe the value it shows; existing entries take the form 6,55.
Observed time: 8,54
